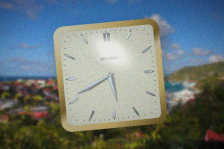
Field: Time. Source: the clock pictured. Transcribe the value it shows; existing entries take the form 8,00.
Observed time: 5,41
